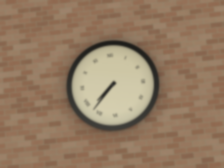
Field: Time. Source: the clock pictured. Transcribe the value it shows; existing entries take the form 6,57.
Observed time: 7,37
